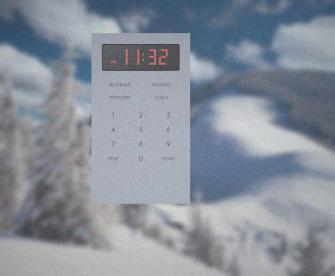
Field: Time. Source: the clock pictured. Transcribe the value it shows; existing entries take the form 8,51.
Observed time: 11,32
